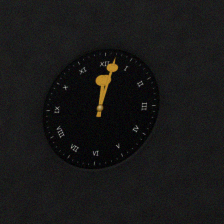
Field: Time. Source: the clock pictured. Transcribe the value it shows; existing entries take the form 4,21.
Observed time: 12,02
